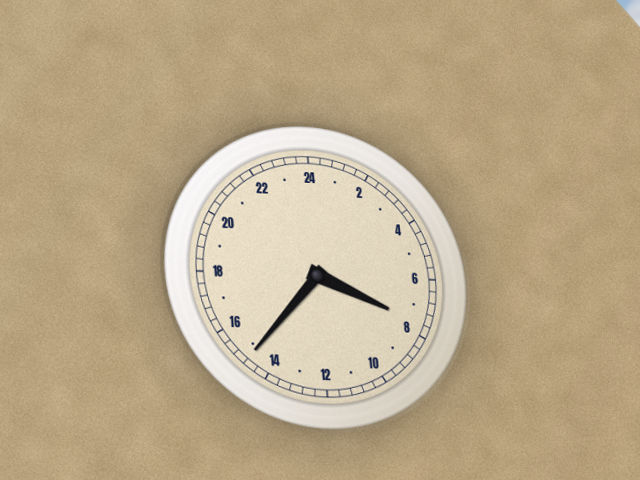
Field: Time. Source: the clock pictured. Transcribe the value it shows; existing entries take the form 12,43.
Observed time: 7,37
